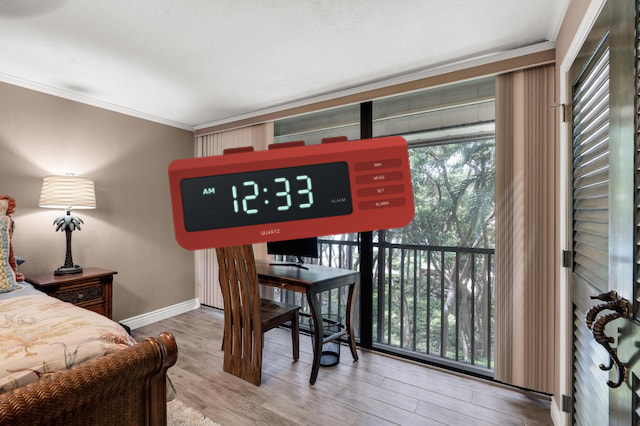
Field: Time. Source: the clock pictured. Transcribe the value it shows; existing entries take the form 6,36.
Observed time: 12,33
